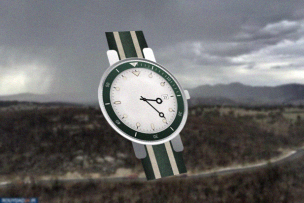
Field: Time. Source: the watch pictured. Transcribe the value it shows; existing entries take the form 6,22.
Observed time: 3,24
